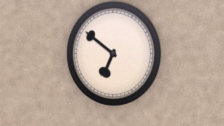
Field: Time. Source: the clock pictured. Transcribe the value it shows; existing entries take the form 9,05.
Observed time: 6,51
